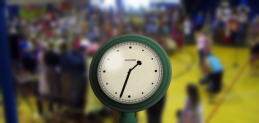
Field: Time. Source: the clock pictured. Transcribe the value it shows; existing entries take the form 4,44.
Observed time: 1,33
